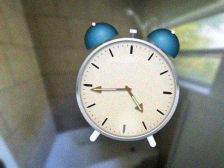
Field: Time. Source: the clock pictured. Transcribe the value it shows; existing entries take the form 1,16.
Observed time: 4,44
